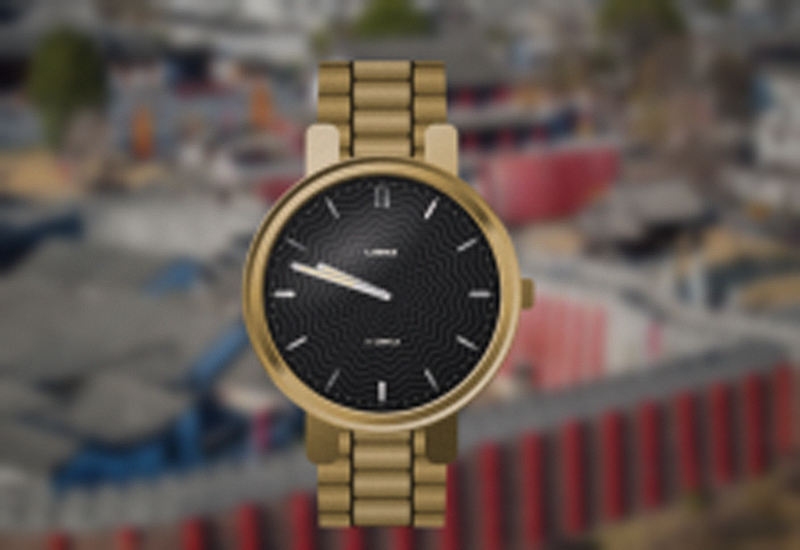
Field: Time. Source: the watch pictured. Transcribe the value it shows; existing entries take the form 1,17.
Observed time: 9,48
